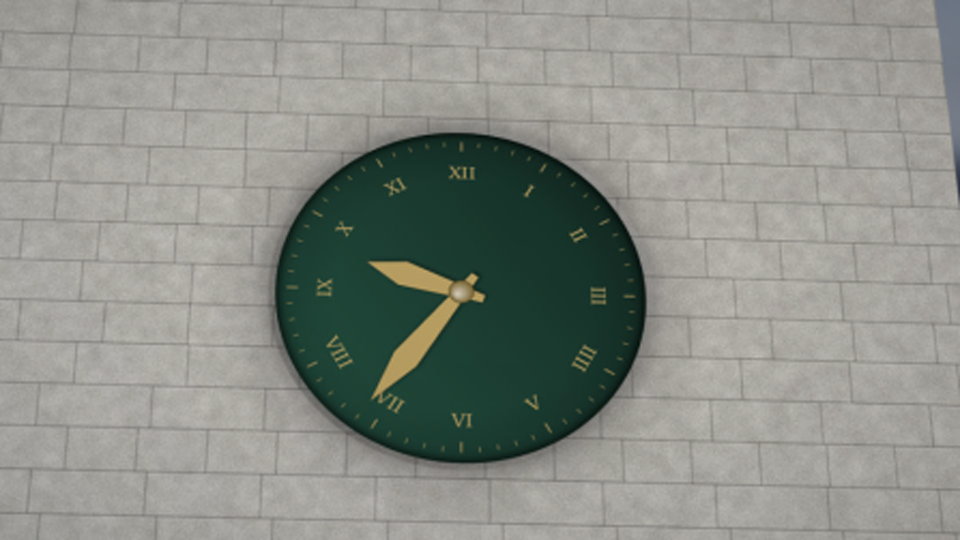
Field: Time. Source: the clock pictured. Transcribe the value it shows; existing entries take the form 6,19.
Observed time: 9,36
